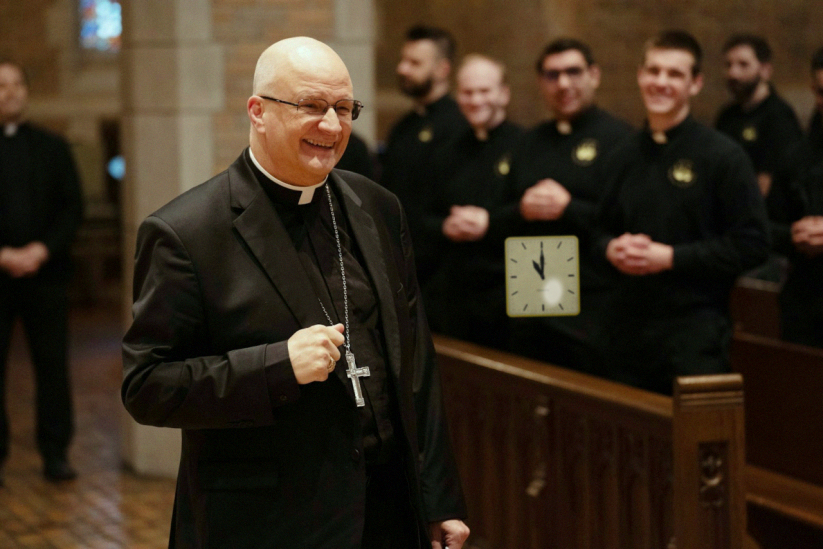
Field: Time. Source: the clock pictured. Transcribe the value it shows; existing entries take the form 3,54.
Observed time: 11,00
